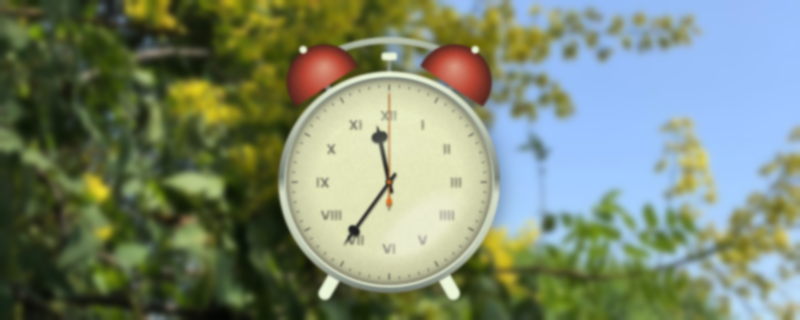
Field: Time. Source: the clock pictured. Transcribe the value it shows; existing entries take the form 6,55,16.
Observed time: 11,36,00
